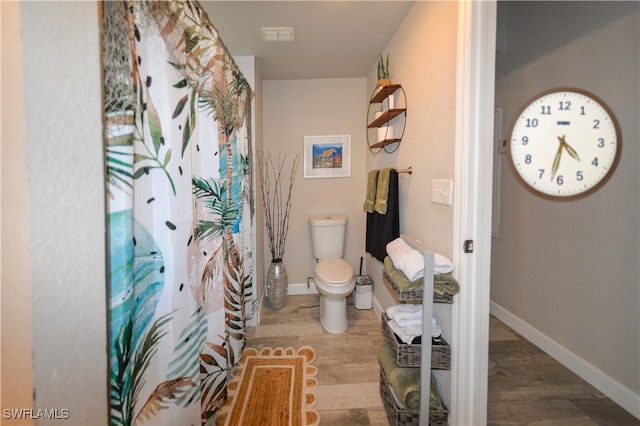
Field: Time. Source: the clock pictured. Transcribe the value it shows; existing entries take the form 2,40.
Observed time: 4,32
